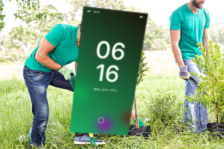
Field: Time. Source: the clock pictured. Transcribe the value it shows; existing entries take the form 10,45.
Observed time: 6,16
